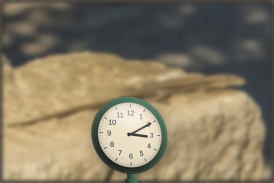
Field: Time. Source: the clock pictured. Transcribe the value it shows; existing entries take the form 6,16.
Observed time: 3,10
